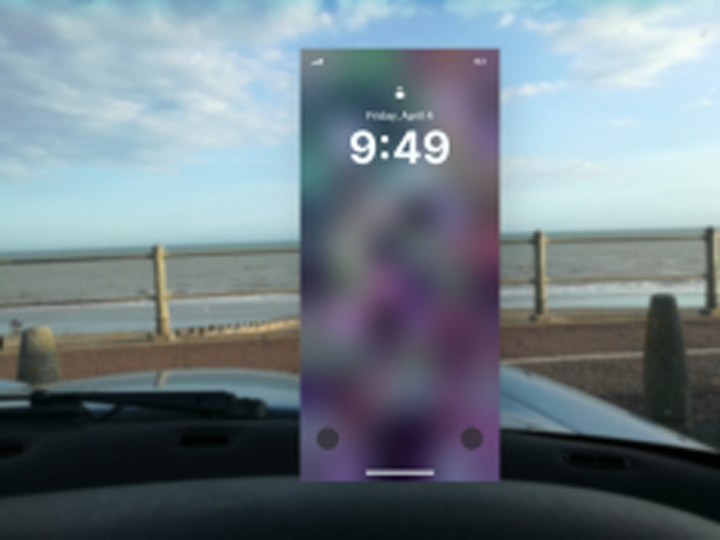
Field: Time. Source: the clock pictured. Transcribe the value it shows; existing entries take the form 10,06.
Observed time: 9,49
